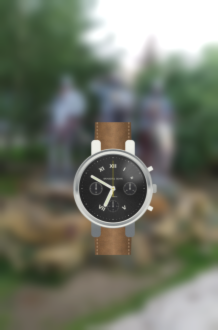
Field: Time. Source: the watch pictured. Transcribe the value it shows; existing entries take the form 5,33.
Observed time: 6,50
